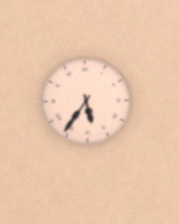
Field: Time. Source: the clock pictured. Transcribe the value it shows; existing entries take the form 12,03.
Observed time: 5,36
